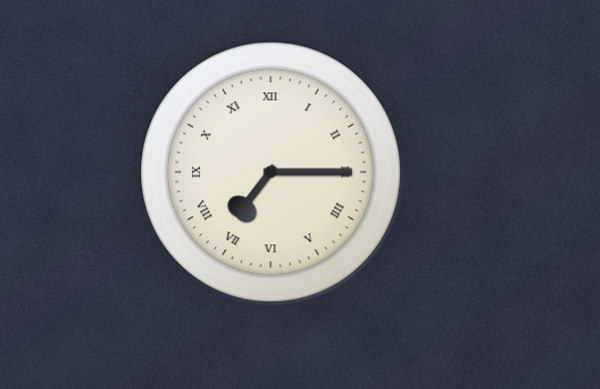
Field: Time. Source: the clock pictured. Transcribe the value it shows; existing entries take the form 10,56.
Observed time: 7,15
